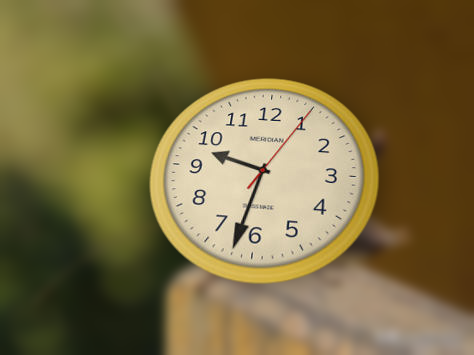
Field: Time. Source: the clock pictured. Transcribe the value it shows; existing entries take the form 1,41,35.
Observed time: 9,32,05
